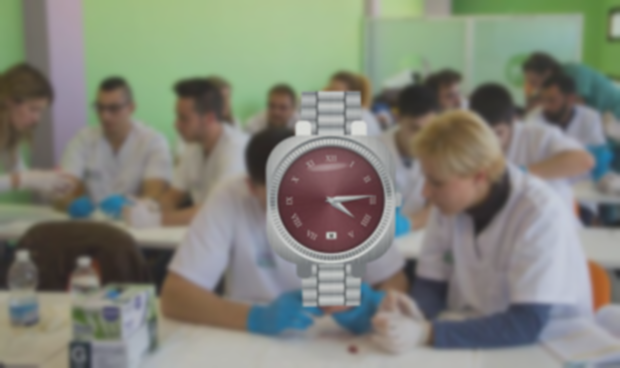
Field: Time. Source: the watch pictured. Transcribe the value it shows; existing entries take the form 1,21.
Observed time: 4,14
